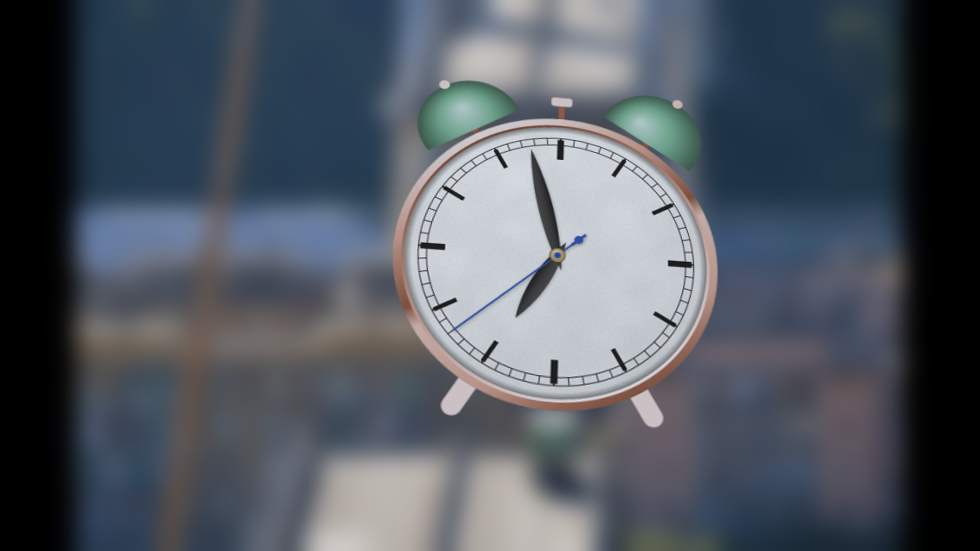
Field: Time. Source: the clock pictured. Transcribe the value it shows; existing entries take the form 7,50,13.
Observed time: 6,57,38
